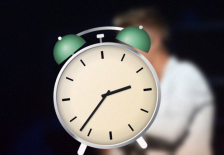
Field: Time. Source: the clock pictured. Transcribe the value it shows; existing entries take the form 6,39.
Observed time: 2,37
